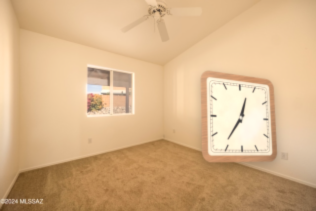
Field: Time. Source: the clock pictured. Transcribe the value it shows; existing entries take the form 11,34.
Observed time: 12,36
